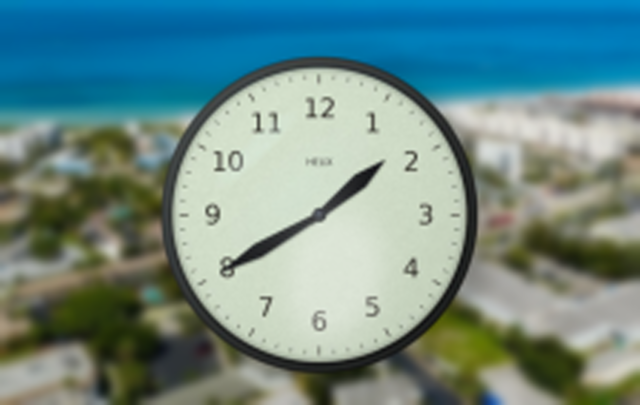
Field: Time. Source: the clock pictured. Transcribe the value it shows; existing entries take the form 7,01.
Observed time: 1,40
